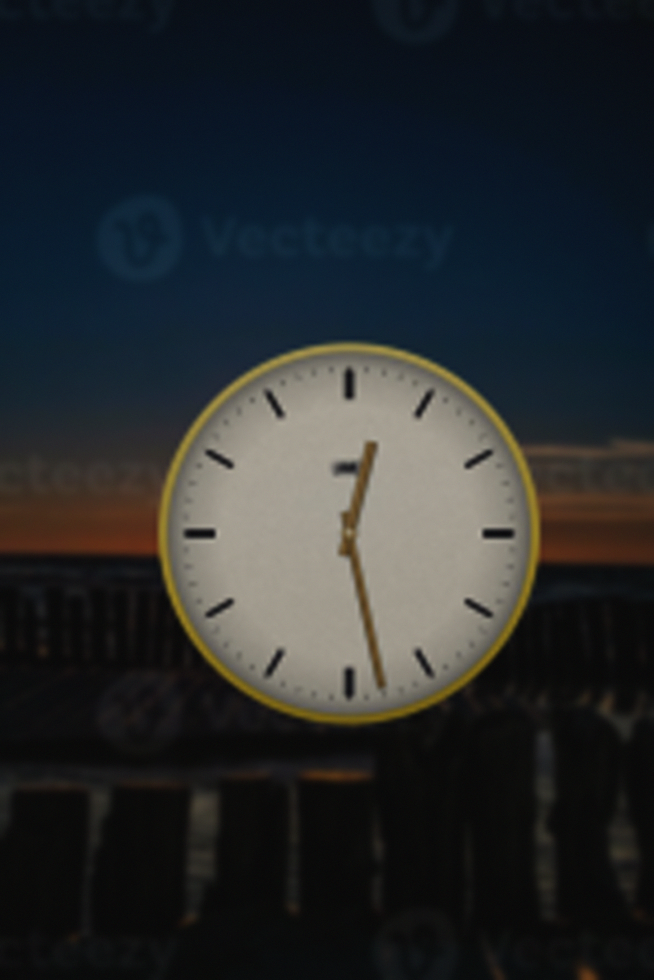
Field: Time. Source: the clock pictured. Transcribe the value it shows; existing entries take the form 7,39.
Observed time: 12,28
